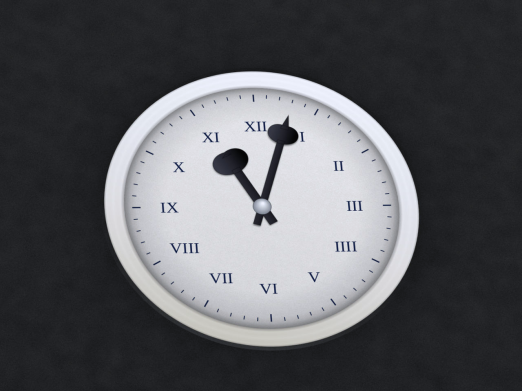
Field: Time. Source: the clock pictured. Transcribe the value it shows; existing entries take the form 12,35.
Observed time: 11,03
